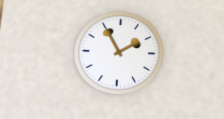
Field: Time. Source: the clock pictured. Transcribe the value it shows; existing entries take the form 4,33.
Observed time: 1,55
